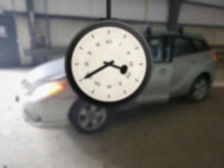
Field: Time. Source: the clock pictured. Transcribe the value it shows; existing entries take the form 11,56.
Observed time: 3,40
